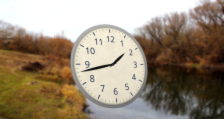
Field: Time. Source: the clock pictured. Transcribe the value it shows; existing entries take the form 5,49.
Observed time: 1,43
